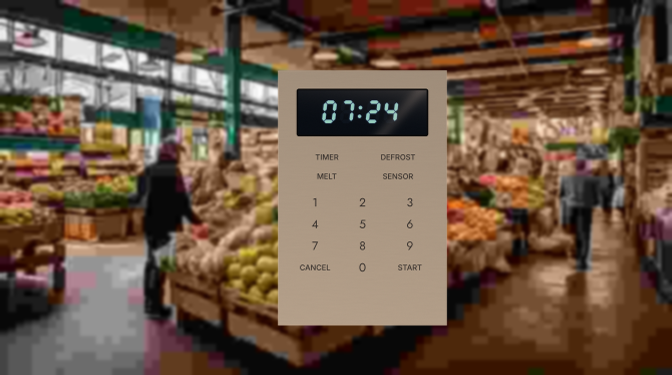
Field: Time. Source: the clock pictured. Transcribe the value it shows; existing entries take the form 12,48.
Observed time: 7,24
